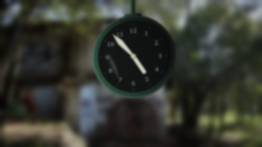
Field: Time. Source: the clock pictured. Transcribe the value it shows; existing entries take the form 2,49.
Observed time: 4,53
